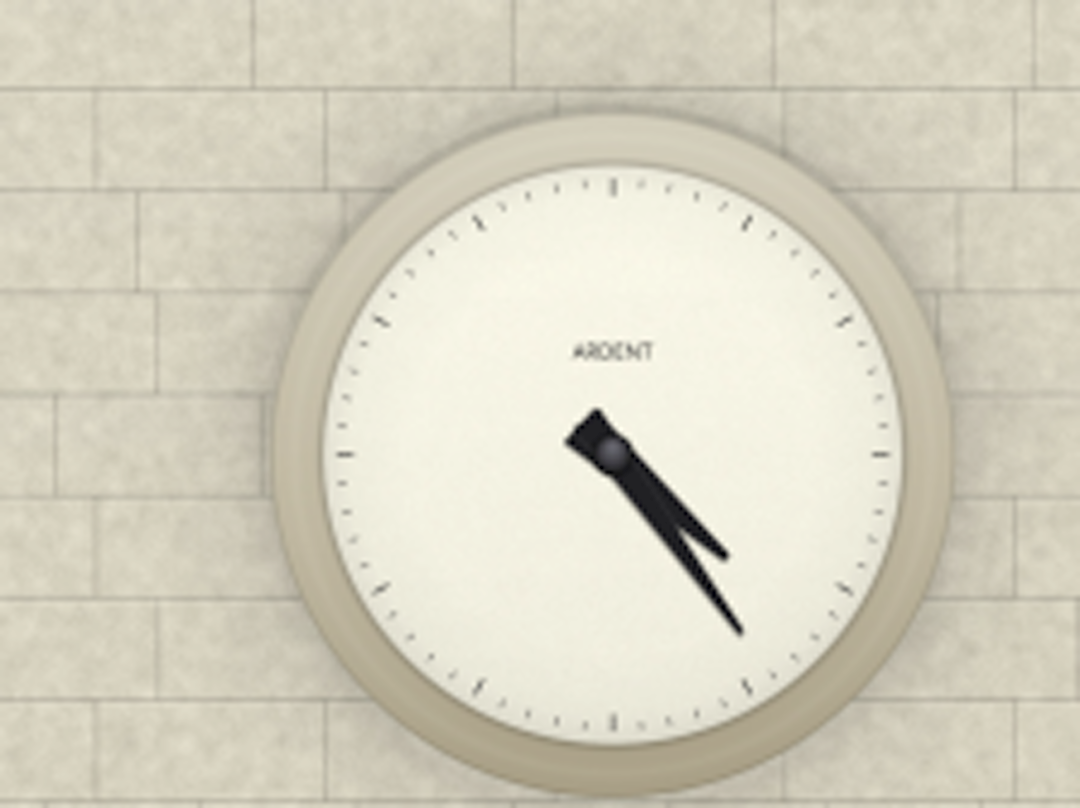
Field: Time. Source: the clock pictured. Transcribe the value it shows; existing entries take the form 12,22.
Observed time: 4,24
